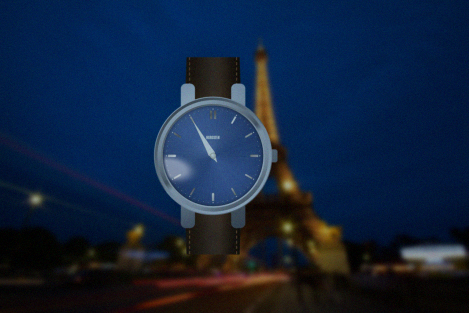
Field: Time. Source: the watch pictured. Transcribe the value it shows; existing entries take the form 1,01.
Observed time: 10,55
